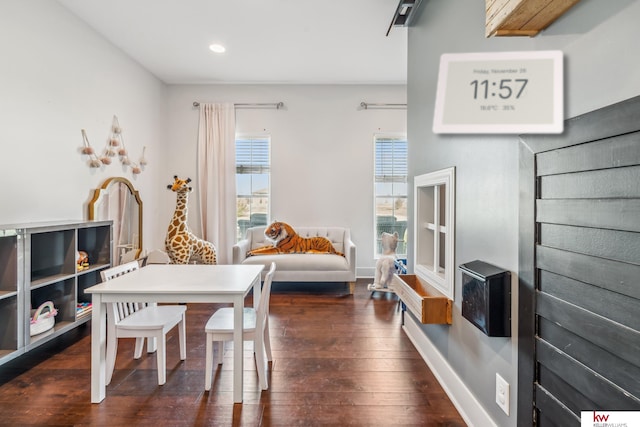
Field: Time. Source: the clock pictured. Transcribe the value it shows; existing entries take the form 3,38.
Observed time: 11,57
